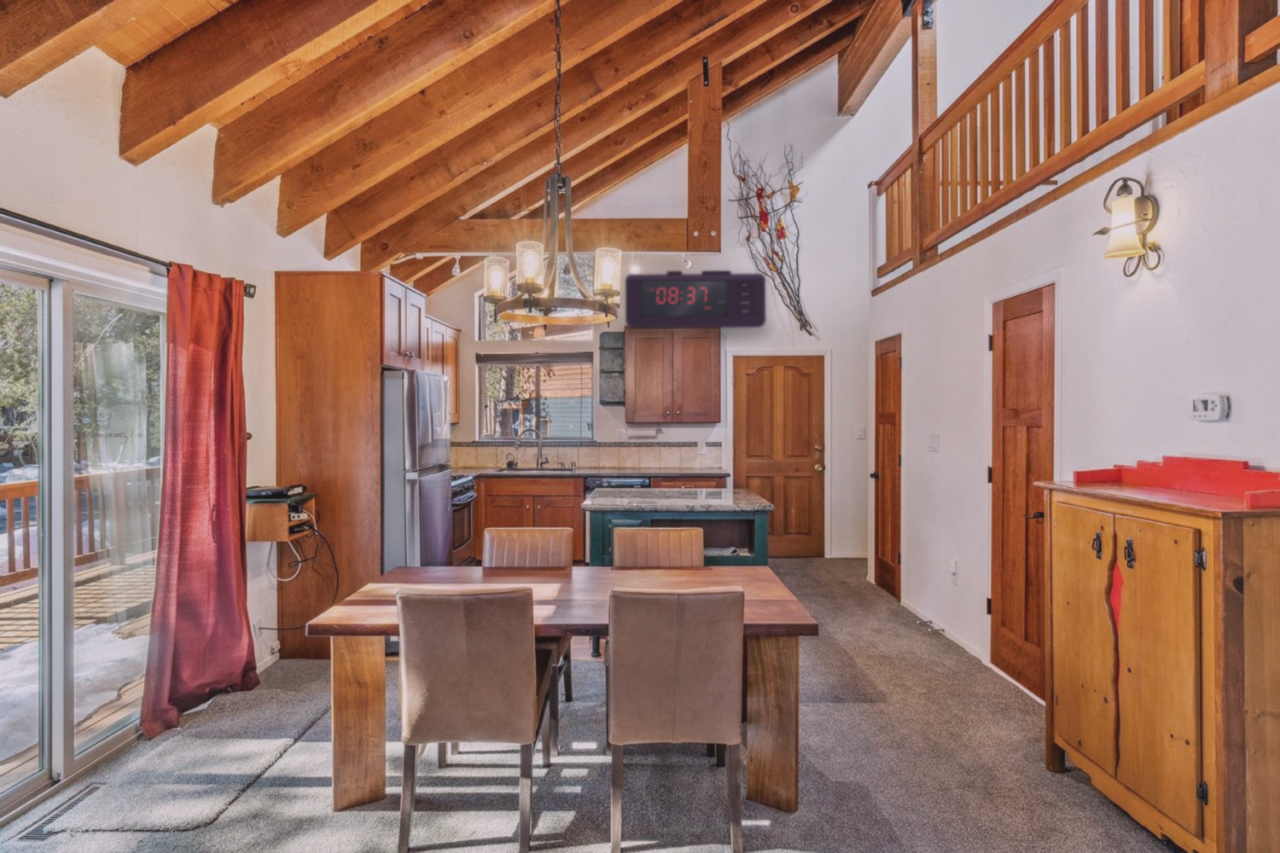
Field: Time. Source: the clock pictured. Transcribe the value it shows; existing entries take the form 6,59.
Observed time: 8,37
